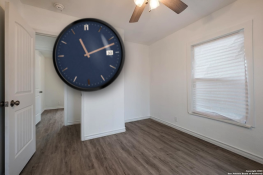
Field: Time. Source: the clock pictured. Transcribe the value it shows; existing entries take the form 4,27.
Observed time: 11,12
